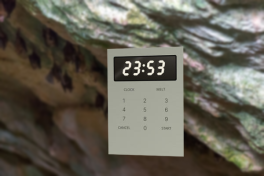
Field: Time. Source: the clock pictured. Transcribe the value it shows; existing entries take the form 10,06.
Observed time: 23,53
